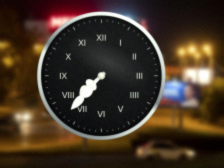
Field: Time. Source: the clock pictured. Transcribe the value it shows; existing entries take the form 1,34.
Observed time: 7,37
